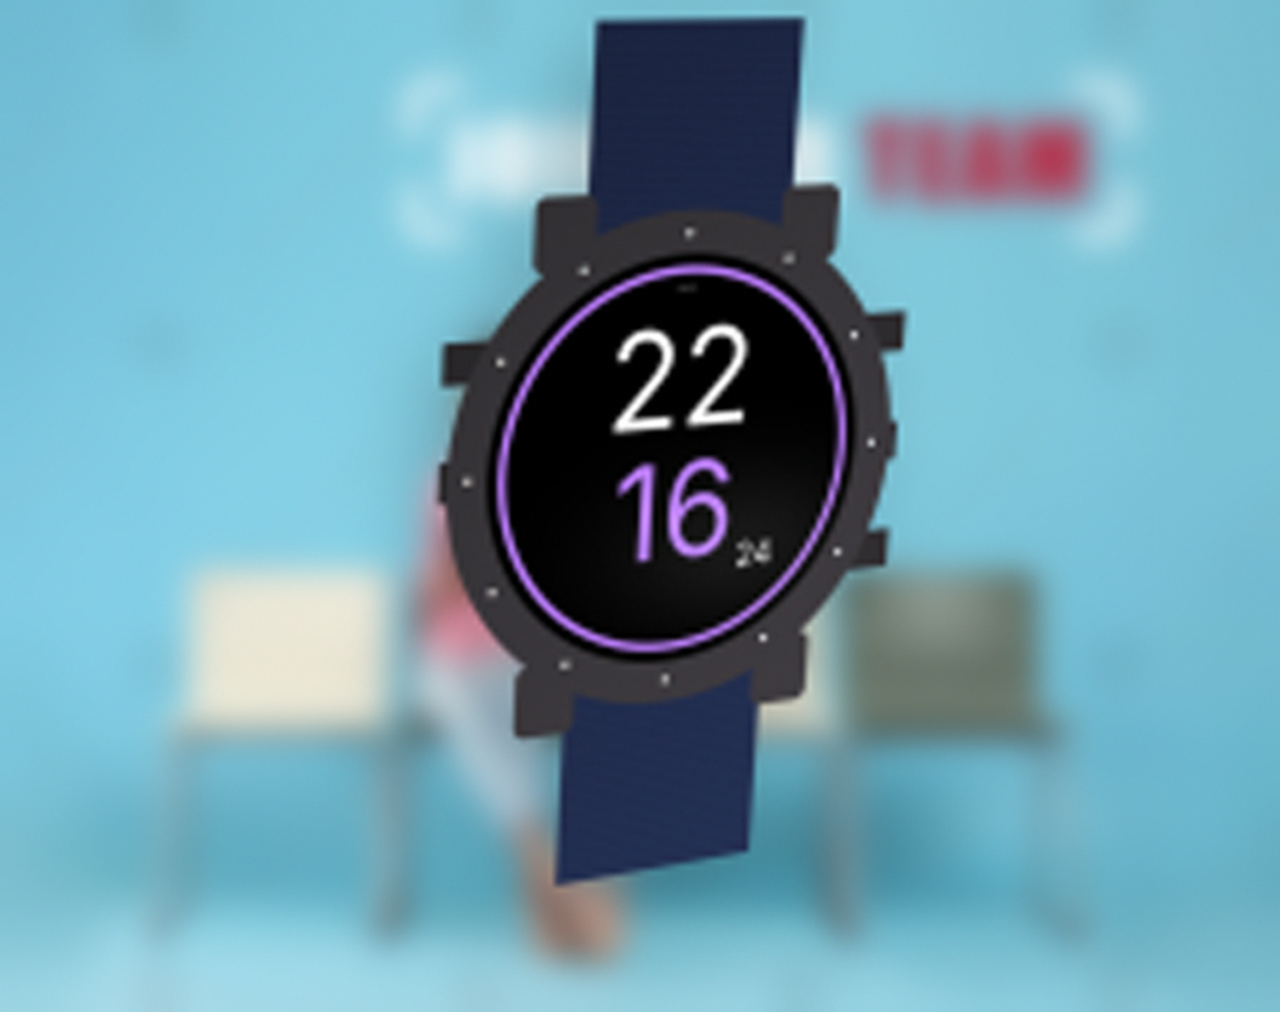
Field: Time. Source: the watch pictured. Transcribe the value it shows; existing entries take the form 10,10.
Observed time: 22,16
